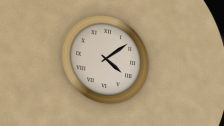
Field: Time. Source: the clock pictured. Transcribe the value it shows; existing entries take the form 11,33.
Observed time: 4,08
